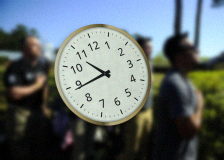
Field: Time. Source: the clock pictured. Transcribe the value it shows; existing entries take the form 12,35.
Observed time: 10,44
